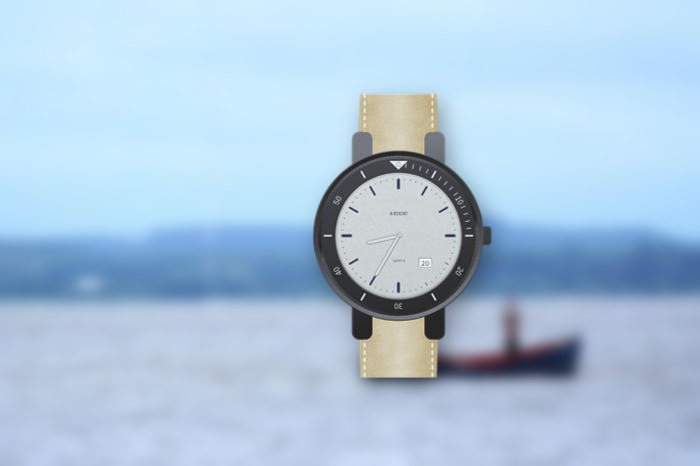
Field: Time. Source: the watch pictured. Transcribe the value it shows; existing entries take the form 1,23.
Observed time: 8,35
